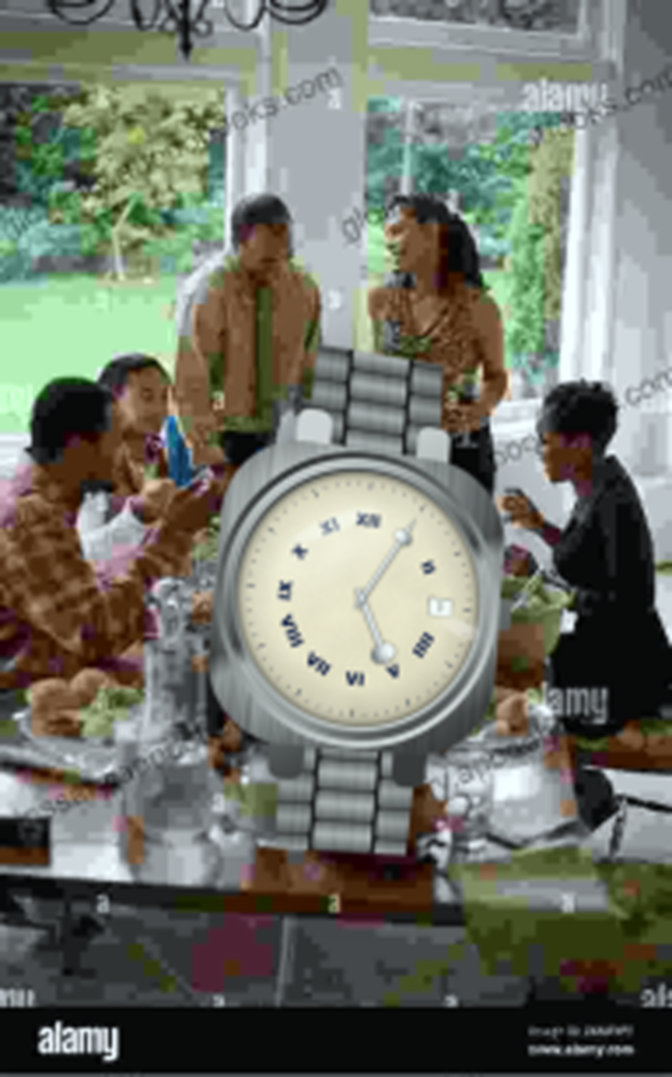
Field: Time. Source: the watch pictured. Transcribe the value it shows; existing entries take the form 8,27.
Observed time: 5,05
